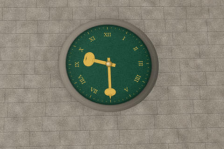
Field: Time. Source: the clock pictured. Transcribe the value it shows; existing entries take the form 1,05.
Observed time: 9,30
